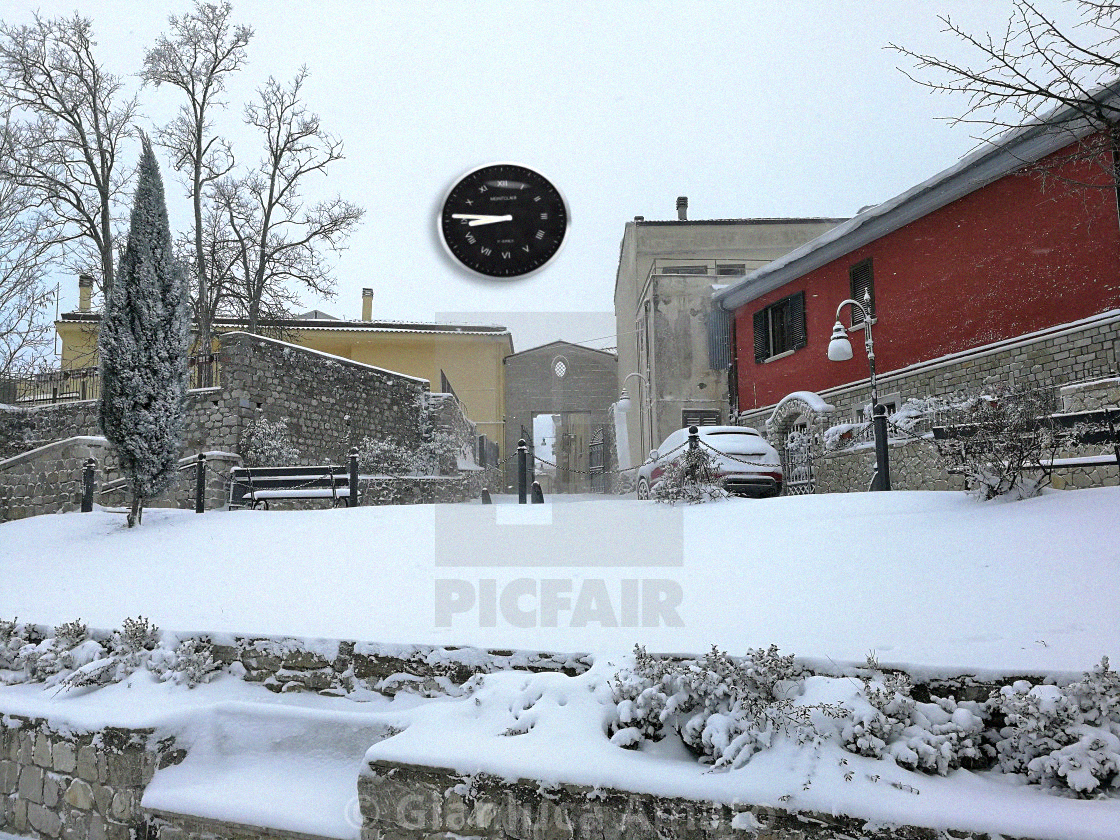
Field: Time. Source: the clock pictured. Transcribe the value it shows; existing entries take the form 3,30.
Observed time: 8,46
